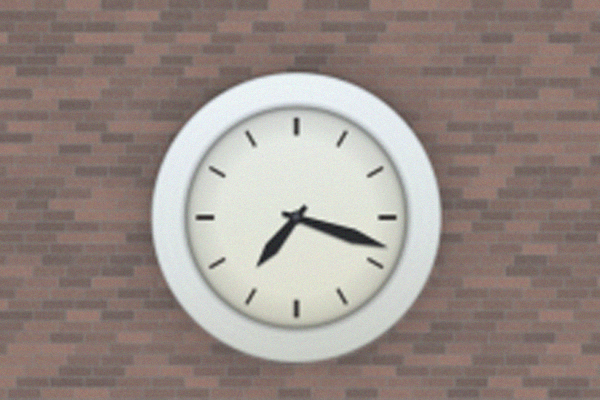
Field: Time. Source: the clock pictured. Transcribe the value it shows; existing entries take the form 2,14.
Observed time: 7,18
